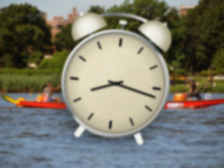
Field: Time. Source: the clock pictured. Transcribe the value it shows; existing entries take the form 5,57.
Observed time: 8,17
